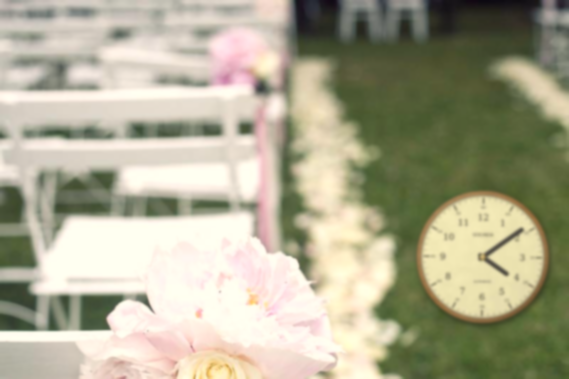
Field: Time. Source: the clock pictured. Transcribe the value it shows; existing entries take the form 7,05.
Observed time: 4,09
